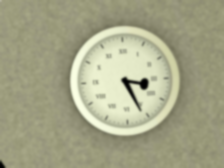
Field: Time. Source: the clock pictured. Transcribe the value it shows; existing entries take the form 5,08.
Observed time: 3,26
